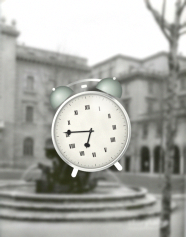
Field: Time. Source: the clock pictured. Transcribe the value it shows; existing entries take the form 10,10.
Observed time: 6,46
